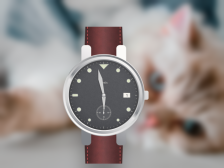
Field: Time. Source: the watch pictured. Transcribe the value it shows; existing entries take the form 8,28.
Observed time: 5,58
